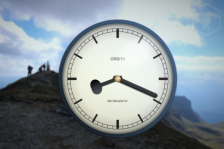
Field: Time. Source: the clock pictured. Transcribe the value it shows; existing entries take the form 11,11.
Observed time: 8,19
